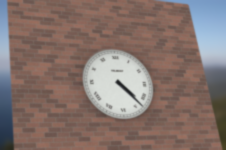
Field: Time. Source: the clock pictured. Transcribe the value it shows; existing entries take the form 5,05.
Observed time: 4,23
